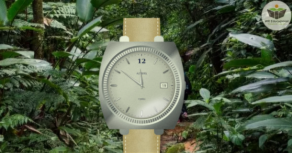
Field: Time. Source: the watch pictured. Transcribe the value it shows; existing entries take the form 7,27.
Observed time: 11,51
